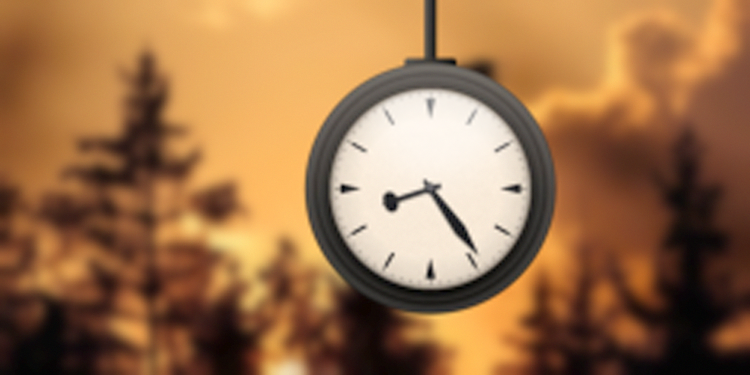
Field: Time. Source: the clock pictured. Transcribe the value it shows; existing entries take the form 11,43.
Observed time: 8,24
